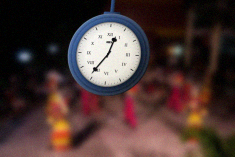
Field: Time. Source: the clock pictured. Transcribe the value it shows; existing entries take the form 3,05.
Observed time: 12,36
